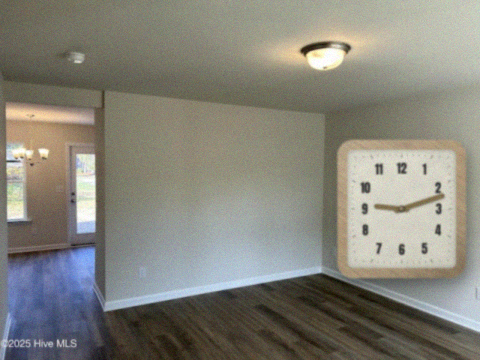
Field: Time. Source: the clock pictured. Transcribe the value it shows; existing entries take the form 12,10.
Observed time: 9,12
